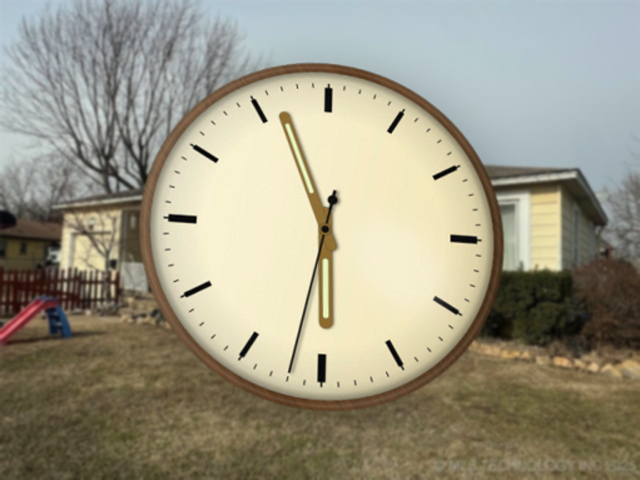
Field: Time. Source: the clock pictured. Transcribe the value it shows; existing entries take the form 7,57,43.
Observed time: 5,56,32
